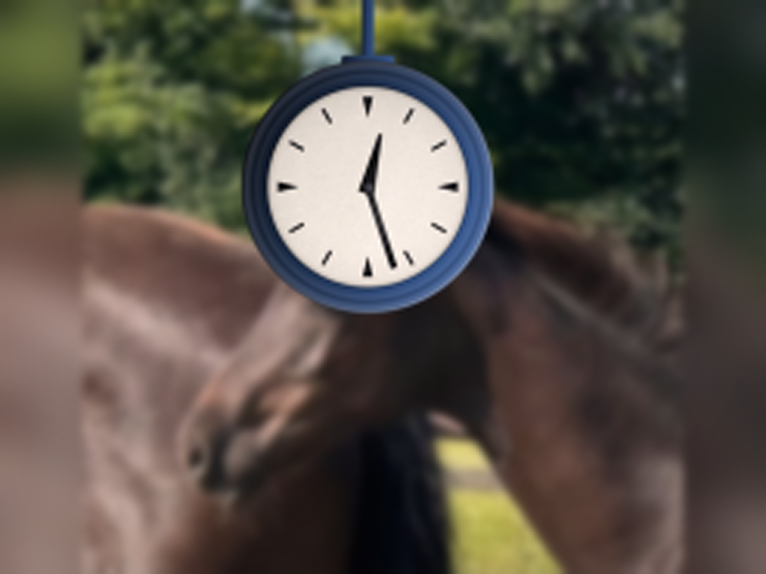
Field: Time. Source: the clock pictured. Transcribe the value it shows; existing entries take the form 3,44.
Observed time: 12,27
